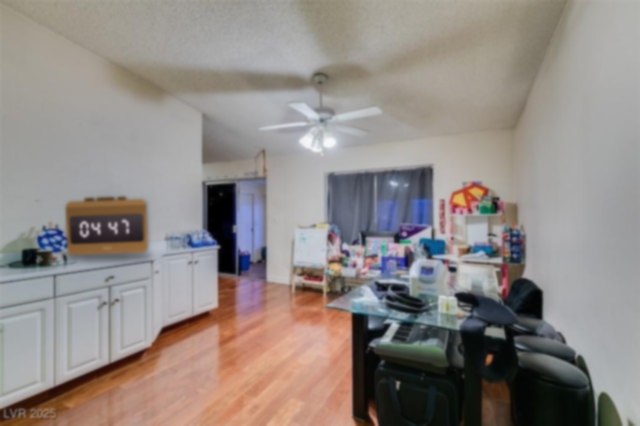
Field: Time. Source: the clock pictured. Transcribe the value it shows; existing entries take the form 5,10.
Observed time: 4,47
